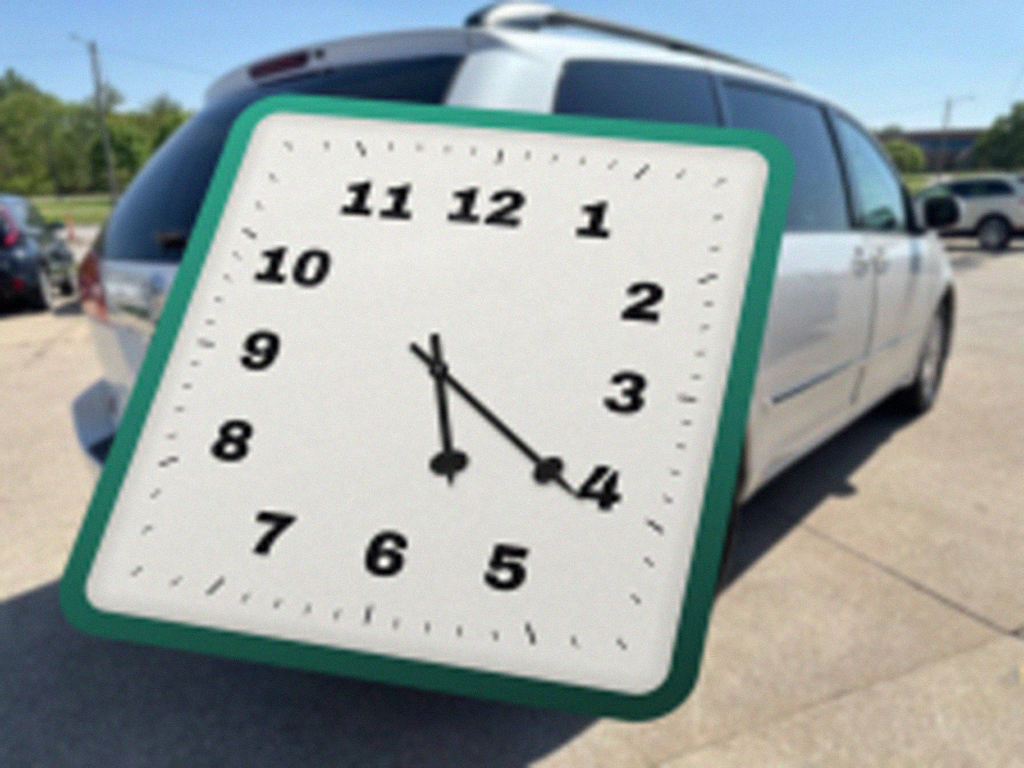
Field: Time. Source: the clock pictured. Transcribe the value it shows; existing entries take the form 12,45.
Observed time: 5,21
